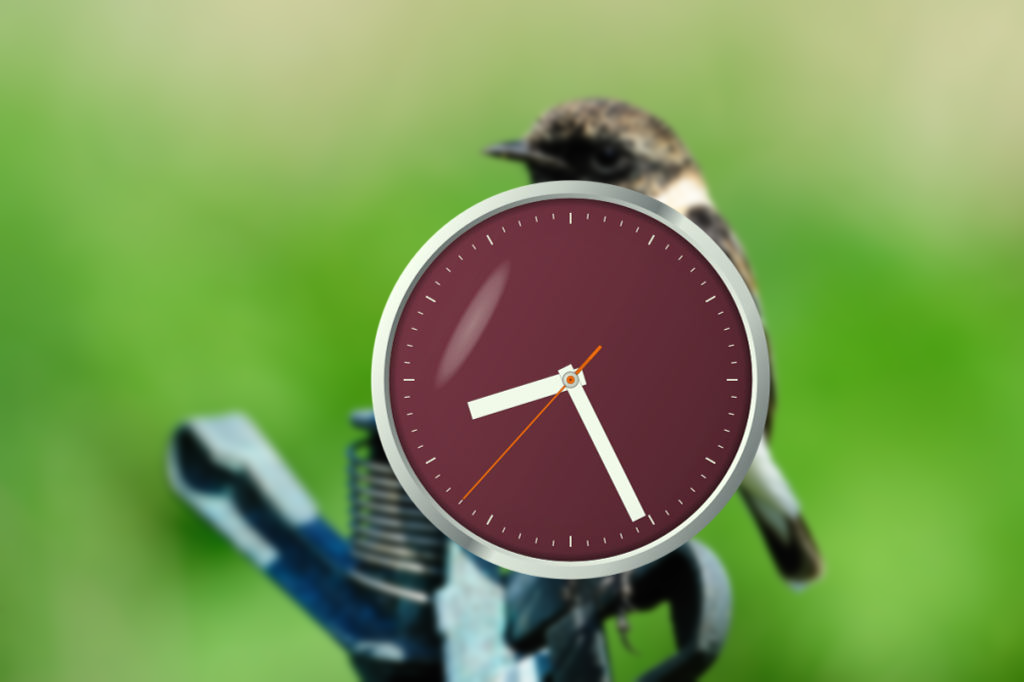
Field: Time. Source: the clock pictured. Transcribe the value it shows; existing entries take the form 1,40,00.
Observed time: 8,25,37
